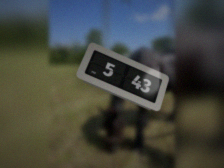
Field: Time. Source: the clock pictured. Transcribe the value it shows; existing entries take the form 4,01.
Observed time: 5,43
